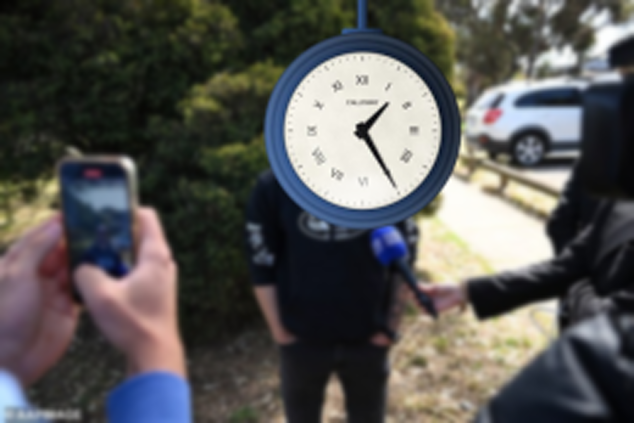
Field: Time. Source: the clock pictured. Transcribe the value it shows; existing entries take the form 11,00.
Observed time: 1,25
